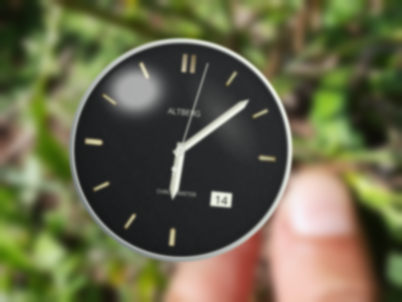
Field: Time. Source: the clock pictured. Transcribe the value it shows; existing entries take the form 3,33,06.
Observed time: 6,08,02
